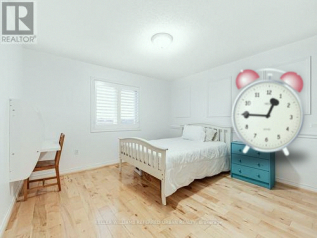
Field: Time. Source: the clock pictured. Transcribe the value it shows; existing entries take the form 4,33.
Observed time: 12,45
